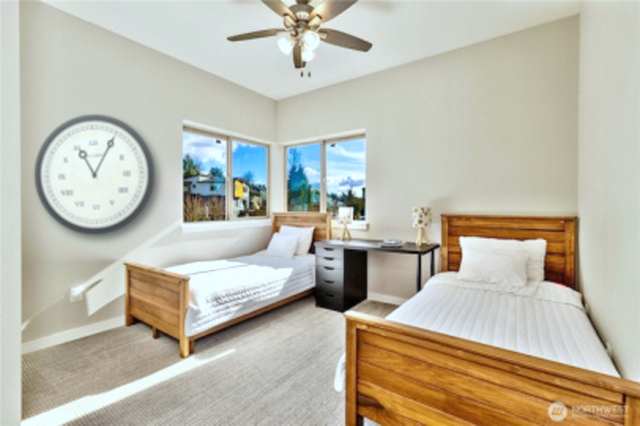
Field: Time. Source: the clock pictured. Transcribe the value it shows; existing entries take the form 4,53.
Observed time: 11,05
